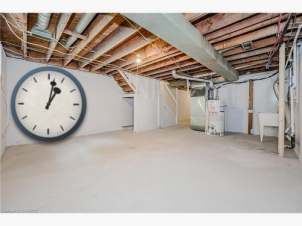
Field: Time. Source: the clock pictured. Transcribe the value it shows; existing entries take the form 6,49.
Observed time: 1,02
